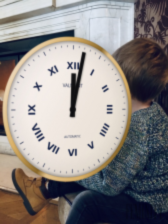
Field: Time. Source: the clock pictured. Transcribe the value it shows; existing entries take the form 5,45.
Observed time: 12,02
